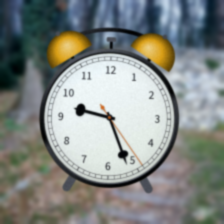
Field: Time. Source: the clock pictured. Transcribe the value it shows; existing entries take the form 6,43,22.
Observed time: 9,26,24
